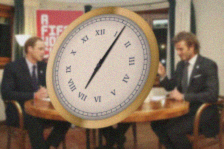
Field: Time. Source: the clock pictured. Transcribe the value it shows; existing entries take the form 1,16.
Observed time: 7,06
